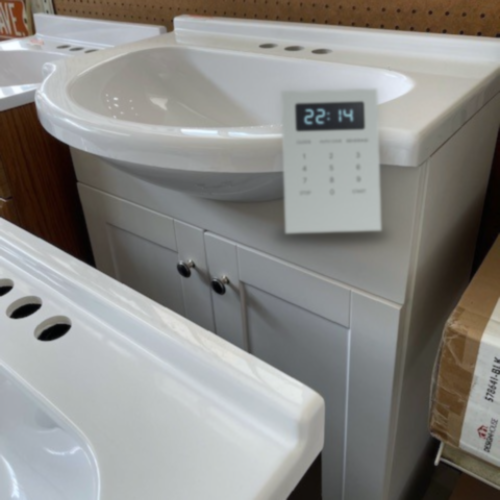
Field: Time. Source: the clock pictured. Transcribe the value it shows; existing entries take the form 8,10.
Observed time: 22,14
